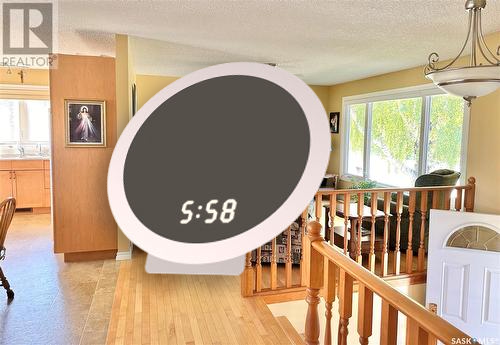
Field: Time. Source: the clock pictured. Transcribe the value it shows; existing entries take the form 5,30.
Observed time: 5,58
